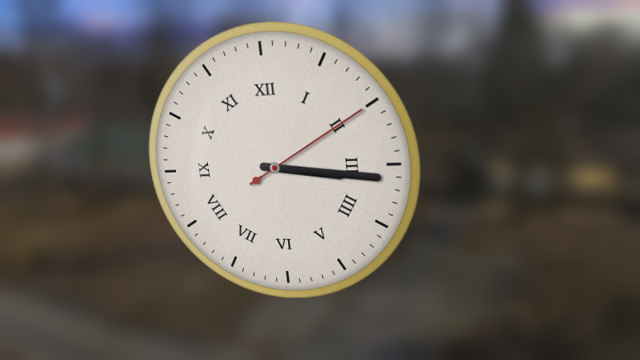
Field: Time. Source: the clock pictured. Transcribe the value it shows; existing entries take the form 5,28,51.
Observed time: 3,16,10
